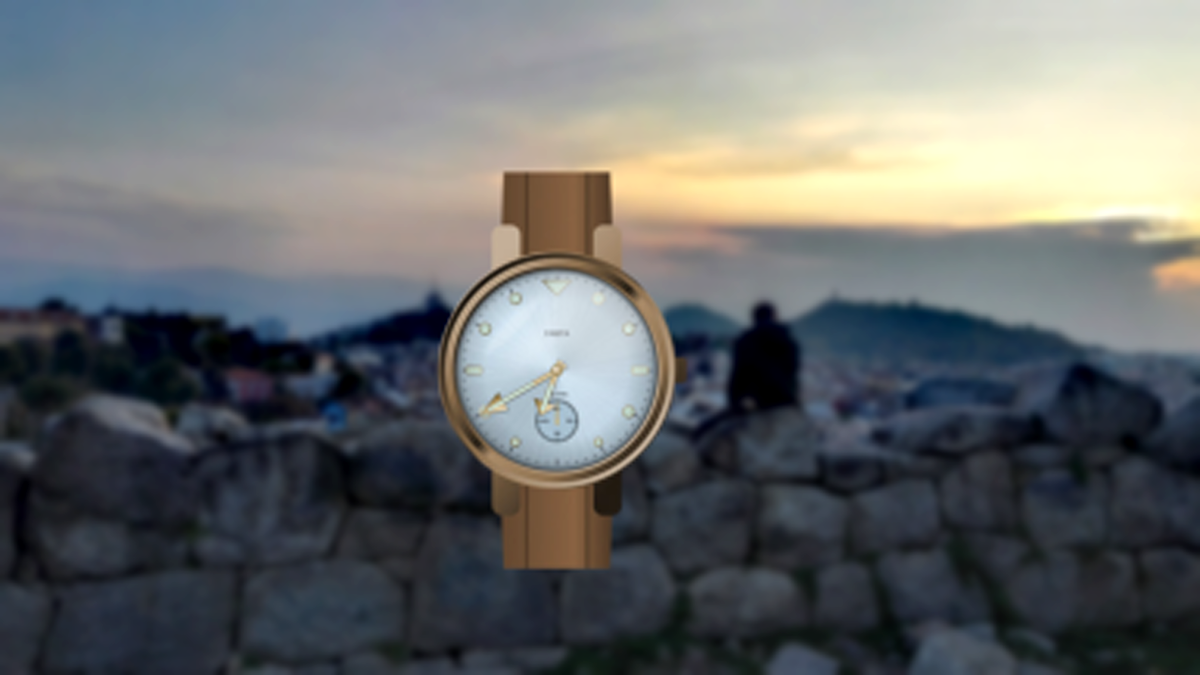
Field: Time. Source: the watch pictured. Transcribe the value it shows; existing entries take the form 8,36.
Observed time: 6,40
